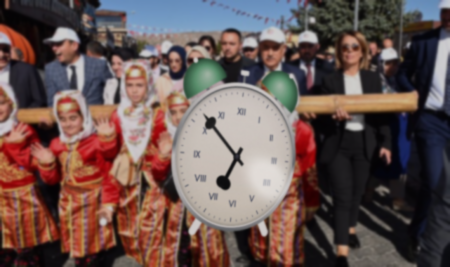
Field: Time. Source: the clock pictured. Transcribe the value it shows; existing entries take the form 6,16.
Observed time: 6,52
